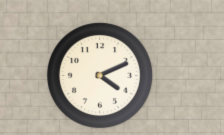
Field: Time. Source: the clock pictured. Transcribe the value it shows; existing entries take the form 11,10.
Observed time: 4,11
